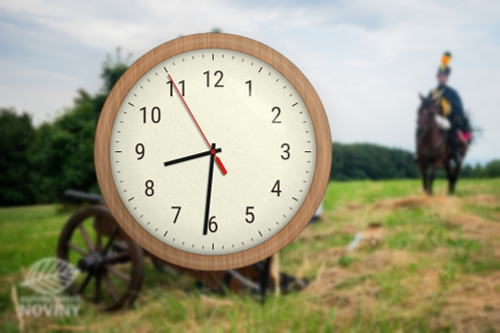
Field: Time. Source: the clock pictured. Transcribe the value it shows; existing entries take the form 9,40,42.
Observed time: 8,30,55
